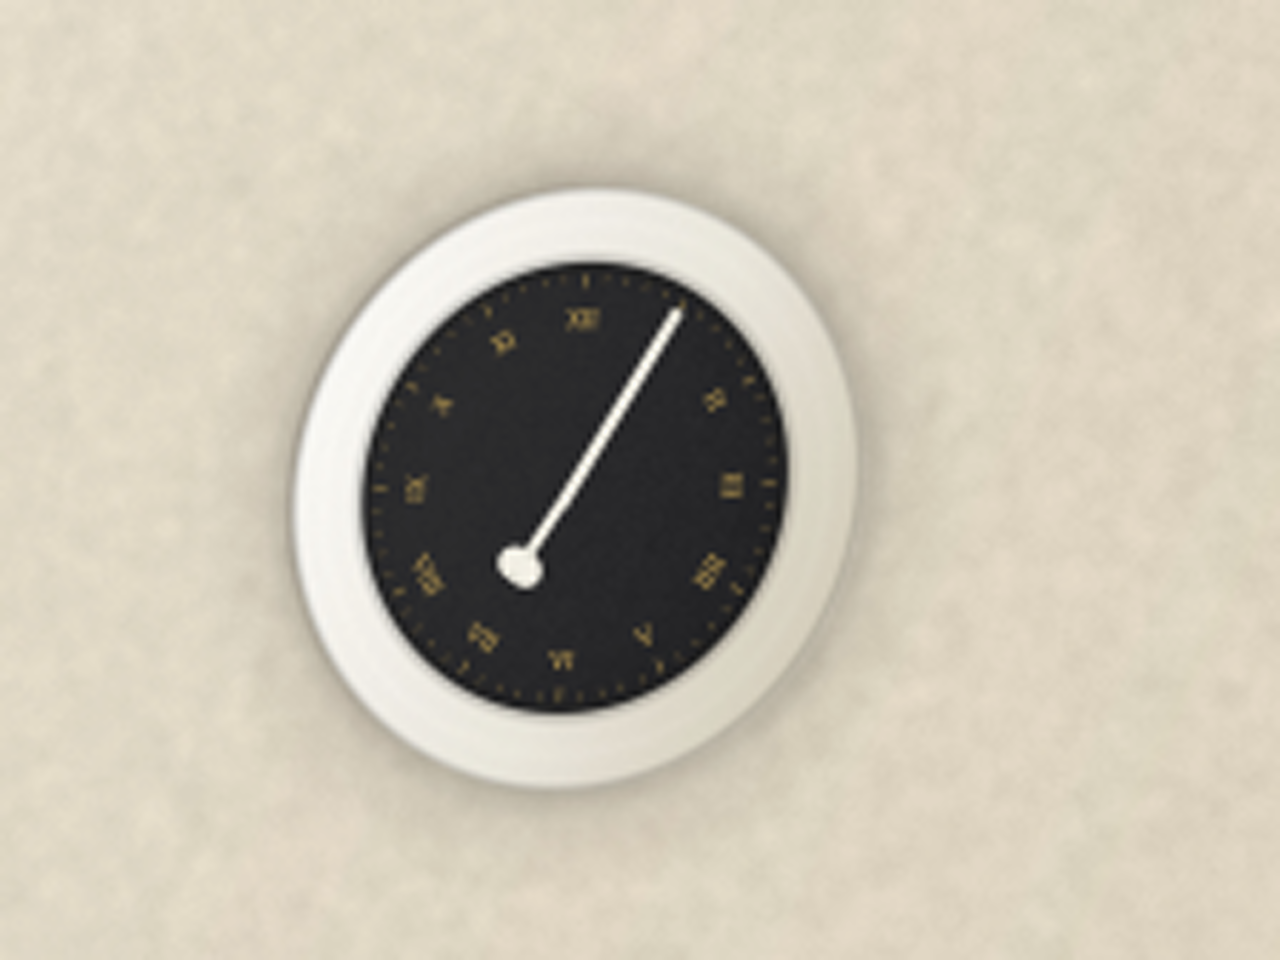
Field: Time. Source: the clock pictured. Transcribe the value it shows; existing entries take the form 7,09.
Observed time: 7,05
